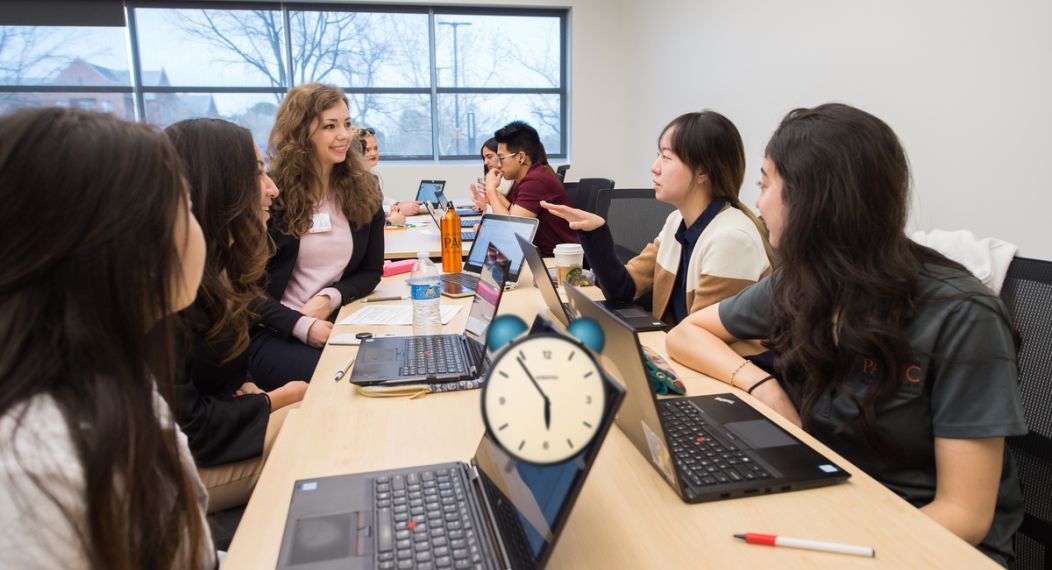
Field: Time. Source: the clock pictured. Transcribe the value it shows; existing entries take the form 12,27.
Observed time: 5,54
